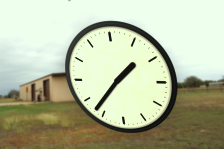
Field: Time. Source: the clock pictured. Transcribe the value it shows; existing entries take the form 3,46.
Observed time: 1,37
